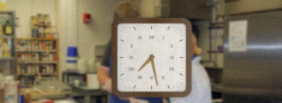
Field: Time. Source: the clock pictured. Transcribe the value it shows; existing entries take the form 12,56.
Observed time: 7,28
